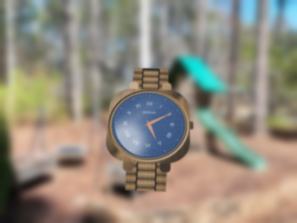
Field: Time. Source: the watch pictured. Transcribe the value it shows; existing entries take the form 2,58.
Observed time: 5,10
